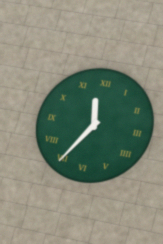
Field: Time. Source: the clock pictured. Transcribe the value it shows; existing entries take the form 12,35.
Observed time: 11,35
